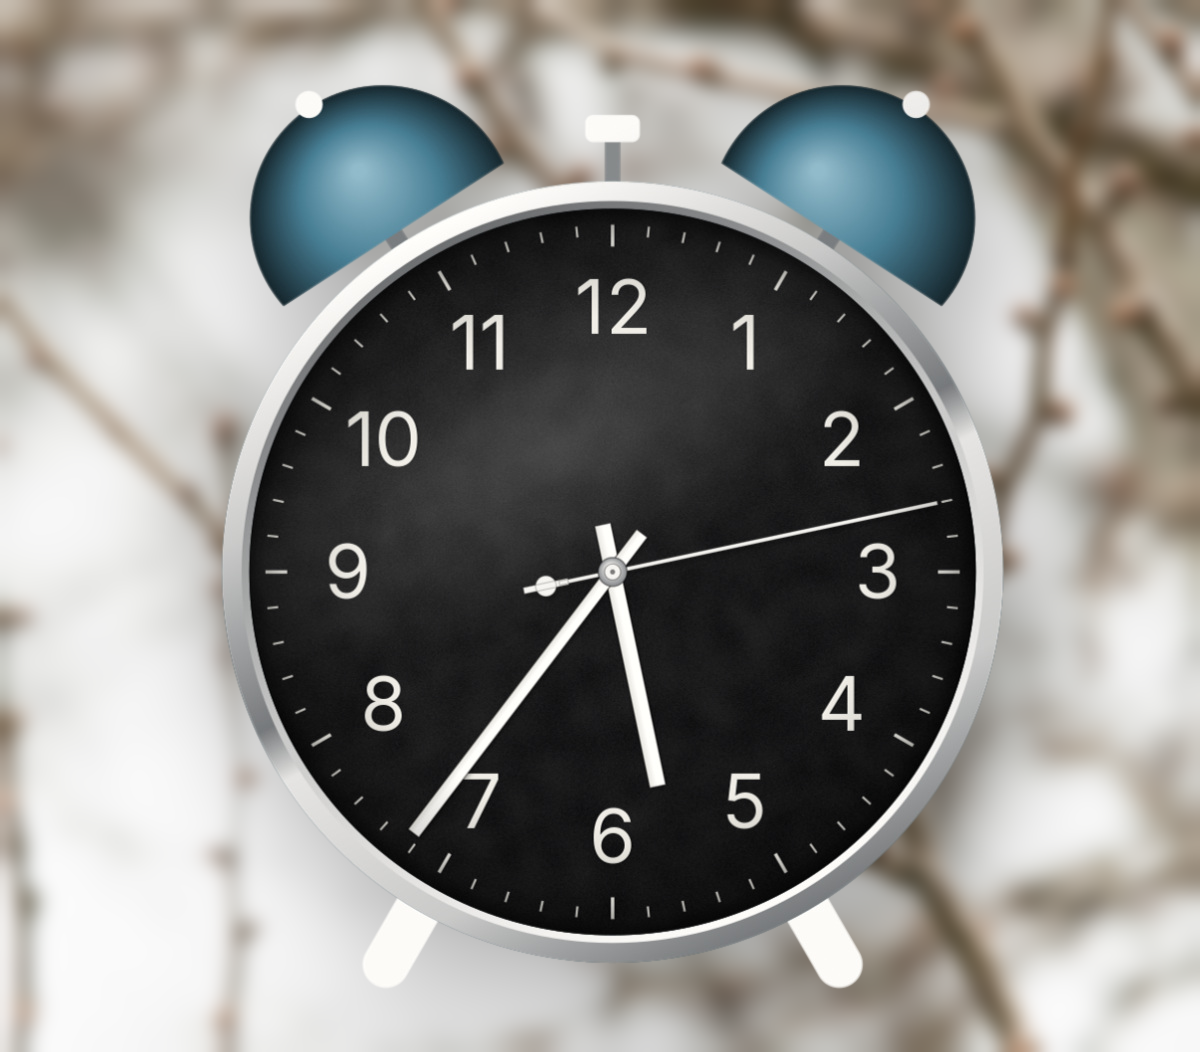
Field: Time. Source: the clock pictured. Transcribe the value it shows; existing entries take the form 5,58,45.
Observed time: 5,36,13
